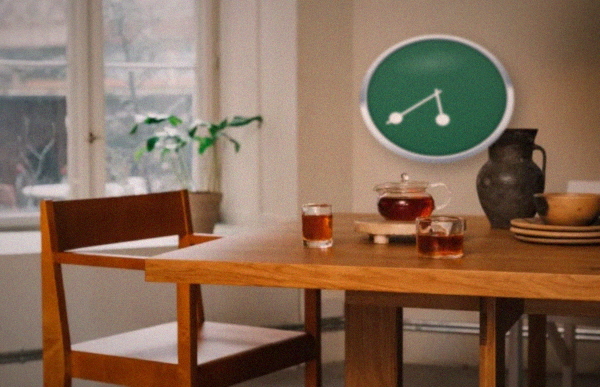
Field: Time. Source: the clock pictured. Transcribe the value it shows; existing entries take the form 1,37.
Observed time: 5,39
